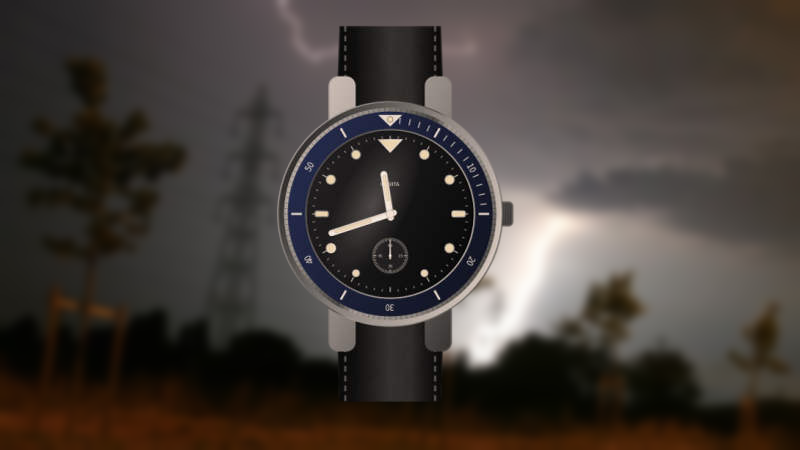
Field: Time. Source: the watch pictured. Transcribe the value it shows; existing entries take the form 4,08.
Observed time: 11,42
